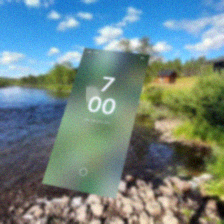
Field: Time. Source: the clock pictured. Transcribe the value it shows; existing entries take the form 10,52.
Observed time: 7,00
